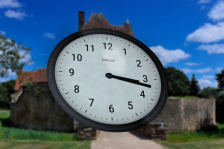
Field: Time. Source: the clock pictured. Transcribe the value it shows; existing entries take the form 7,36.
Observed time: 3,17
